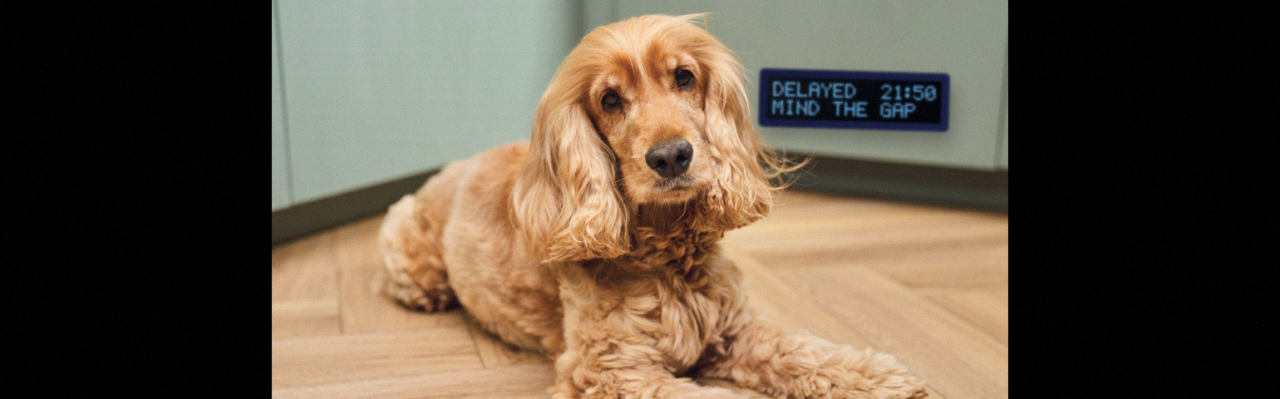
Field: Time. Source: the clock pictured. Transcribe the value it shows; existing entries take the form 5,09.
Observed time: 21,50
